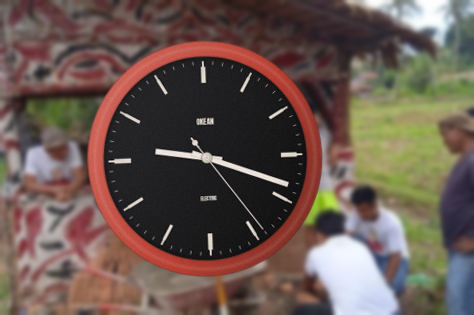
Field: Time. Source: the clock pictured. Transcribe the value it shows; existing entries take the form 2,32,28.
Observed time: 9,18,24
